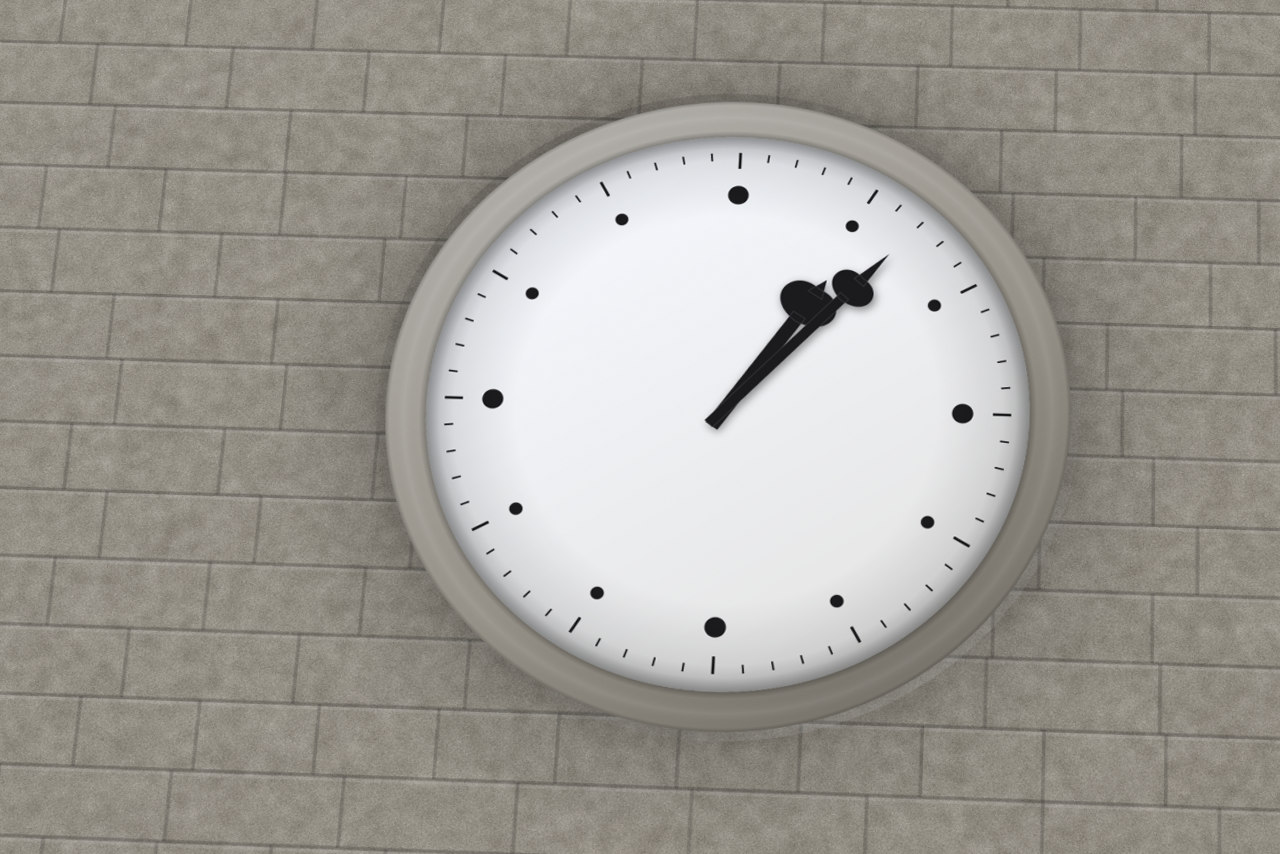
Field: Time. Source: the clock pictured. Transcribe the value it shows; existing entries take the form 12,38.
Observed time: 1,07
